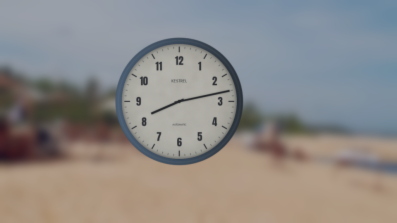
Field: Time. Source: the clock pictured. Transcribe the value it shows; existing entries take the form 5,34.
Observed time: 8,13
